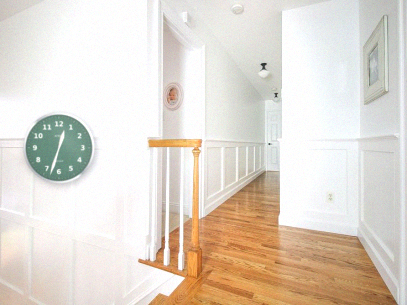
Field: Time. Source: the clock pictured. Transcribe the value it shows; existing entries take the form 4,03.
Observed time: 12,33
